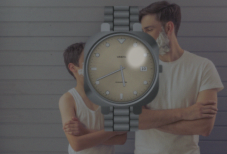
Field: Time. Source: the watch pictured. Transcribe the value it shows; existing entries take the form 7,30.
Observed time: 5,41
